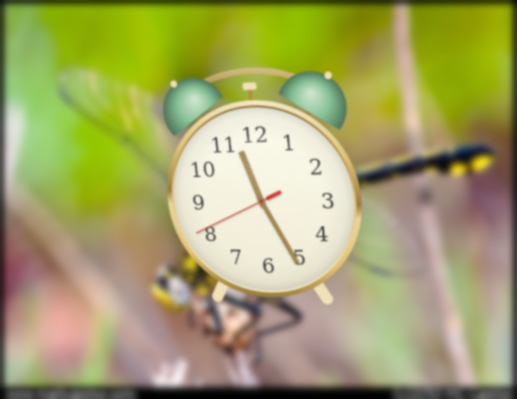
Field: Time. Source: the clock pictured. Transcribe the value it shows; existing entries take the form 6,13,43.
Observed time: 11,25,41
